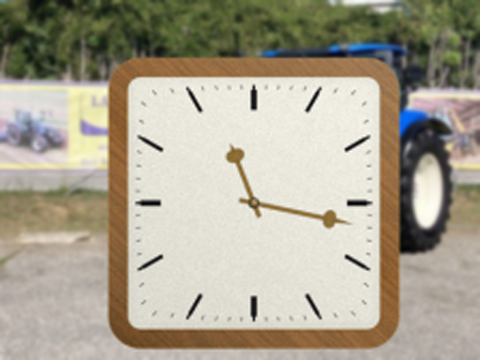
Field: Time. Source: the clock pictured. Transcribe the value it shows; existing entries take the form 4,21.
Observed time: 11,17
